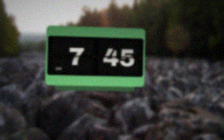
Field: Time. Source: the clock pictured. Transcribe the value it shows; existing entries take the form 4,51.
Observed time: 7,45
